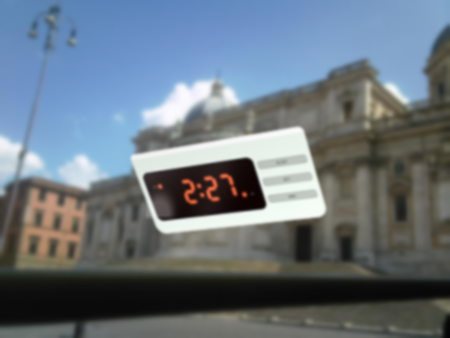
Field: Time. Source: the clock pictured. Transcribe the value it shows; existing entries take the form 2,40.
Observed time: 2,27
